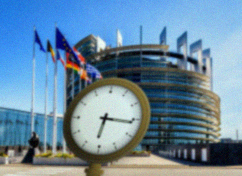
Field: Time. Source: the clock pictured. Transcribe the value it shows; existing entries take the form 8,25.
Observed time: 6,16
